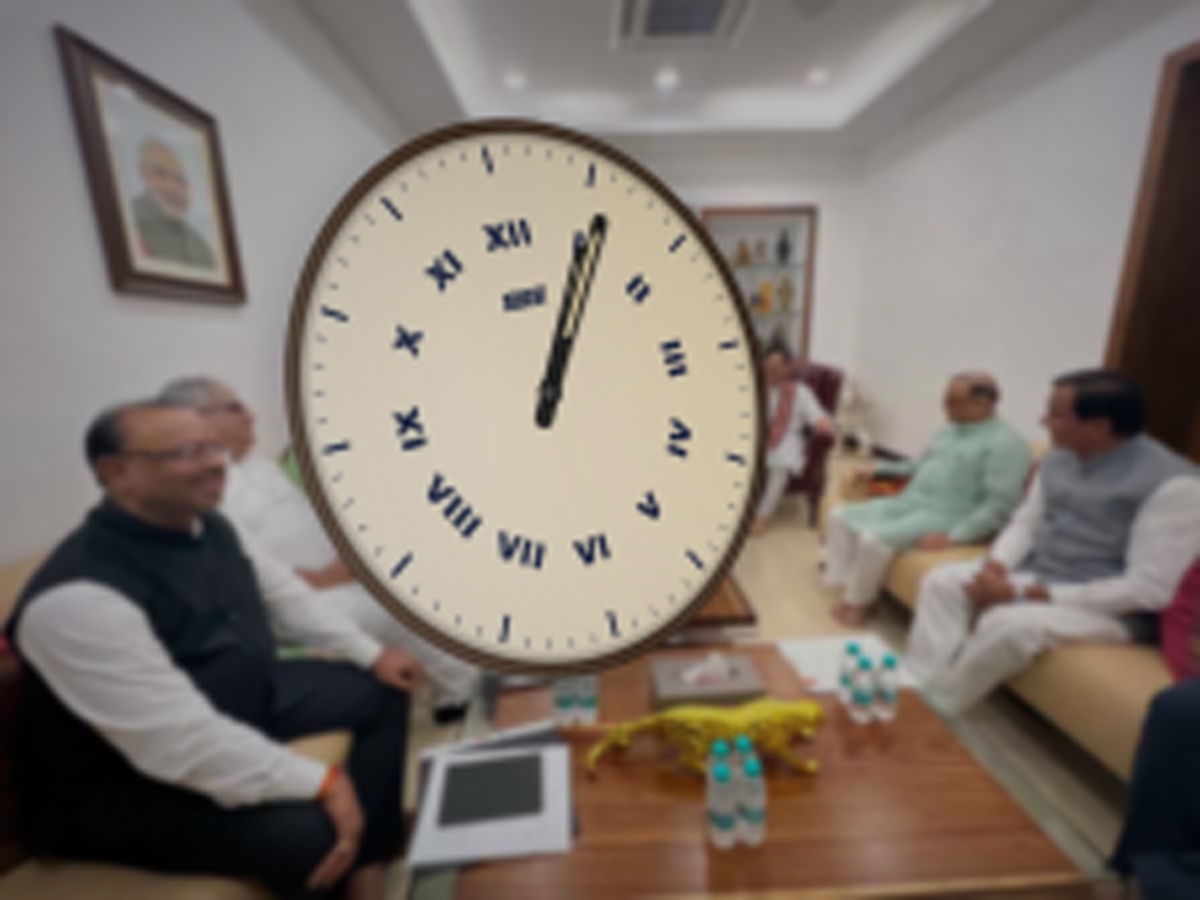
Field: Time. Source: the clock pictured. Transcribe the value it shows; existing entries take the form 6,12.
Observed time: 1,06
